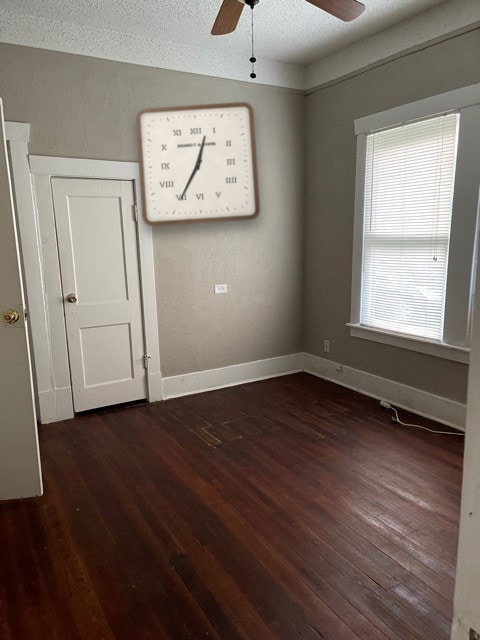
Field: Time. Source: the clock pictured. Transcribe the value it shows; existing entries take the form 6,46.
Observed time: 12,35
